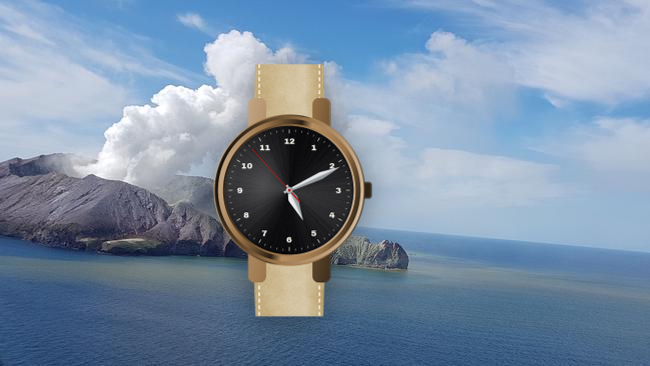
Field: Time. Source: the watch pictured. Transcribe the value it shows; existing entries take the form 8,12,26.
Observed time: 5,10,53
